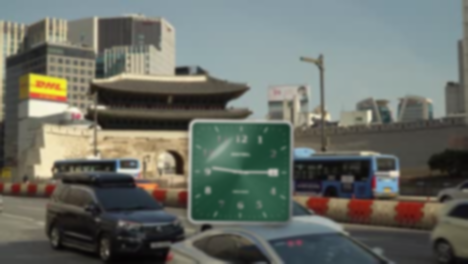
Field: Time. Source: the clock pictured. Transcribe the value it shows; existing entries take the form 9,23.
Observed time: 9,15
